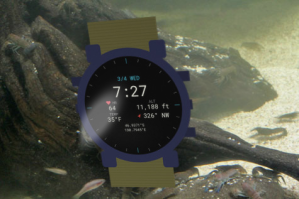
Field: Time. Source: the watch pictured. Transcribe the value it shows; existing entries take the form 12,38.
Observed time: 7,27
